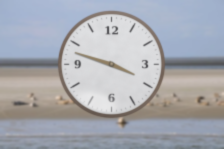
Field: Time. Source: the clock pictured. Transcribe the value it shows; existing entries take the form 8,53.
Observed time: 3,48
